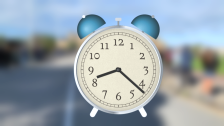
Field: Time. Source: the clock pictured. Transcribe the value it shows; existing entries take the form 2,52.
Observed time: 8,22
